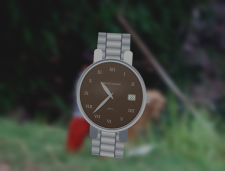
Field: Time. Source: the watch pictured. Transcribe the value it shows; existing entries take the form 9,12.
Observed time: 10,37
